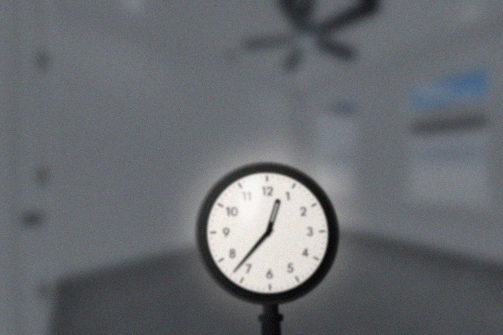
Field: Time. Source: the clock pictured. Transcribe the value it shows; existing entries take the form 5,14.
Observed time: 12,37
